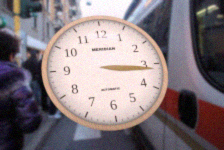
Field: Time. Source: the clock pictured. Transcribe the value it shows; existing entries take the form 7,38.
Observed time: 3,16
